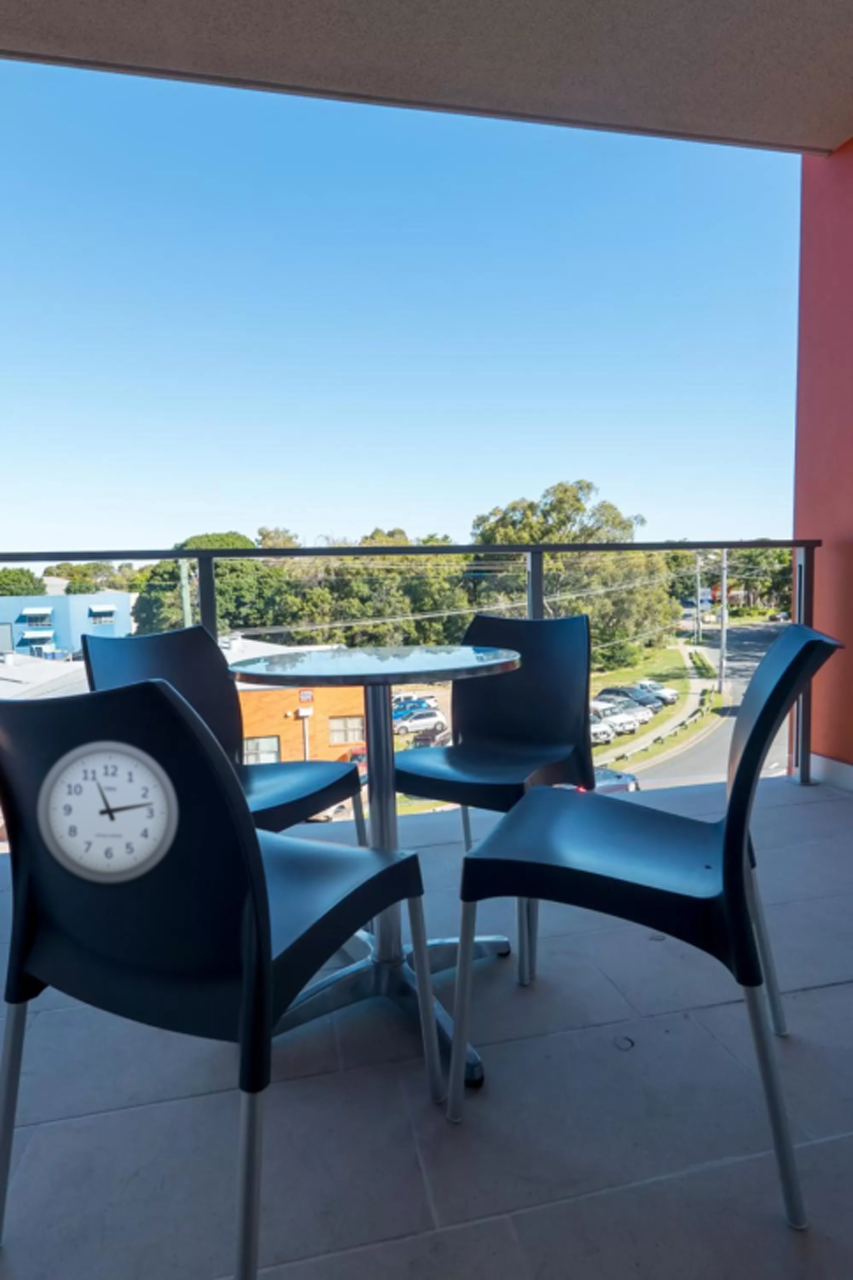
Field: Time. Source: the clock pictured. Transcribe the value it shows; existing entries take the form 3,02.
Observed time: 11,13
